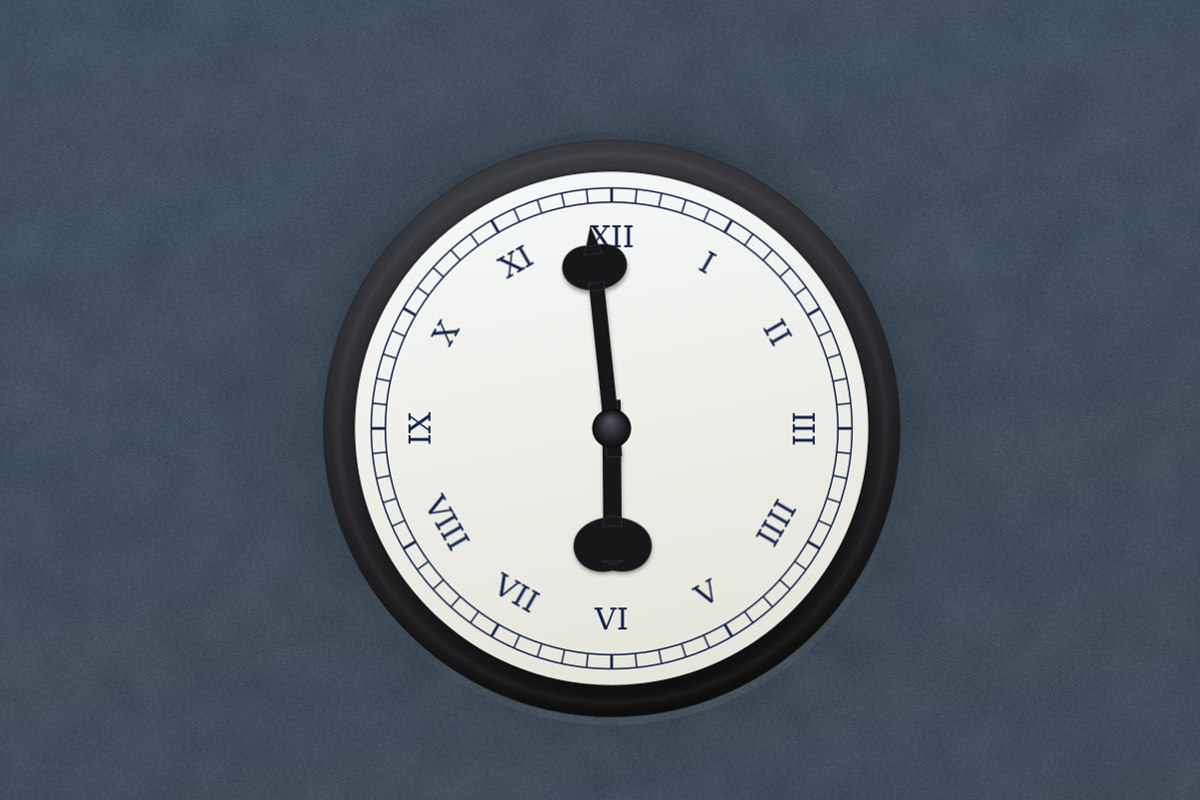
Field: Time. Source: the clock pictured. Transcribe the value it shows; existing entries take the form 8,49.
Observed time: 5,59
